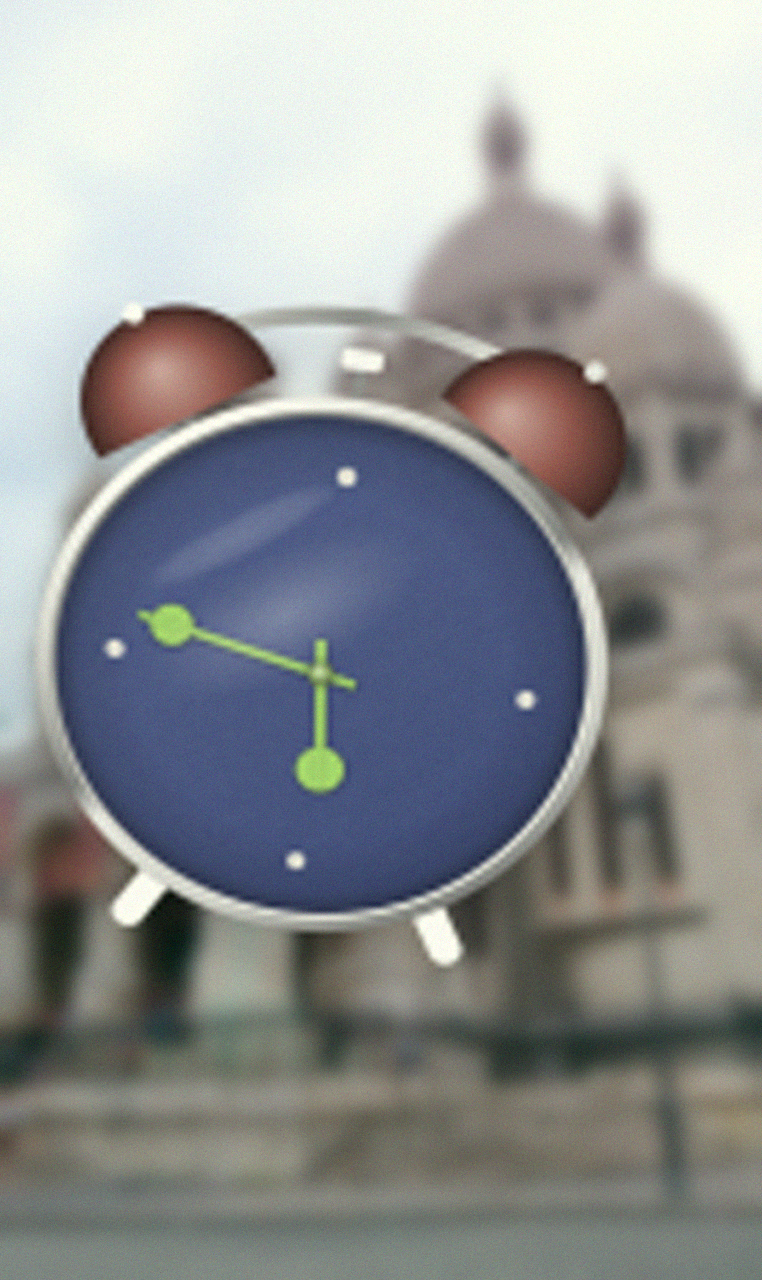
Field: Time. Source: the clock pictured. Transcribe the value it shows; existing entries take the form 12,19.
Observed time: 5,47
